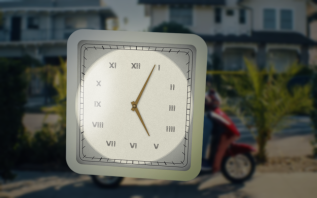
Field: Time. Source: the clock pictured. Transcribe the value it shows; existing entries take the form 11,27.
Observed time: 5,04
